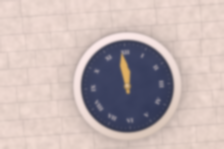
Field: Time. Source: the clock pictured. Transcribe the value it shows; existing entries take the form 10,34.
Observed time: 11,59
